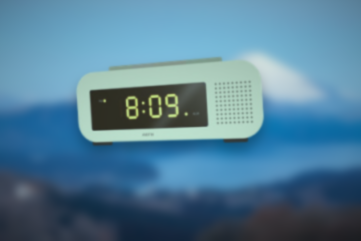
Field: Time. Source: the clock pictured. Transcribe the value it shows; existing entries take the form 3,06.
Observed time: 8,09
